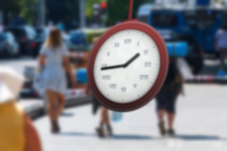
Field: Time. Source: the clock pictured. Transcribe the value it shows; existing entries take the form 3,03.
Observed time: 1,44
